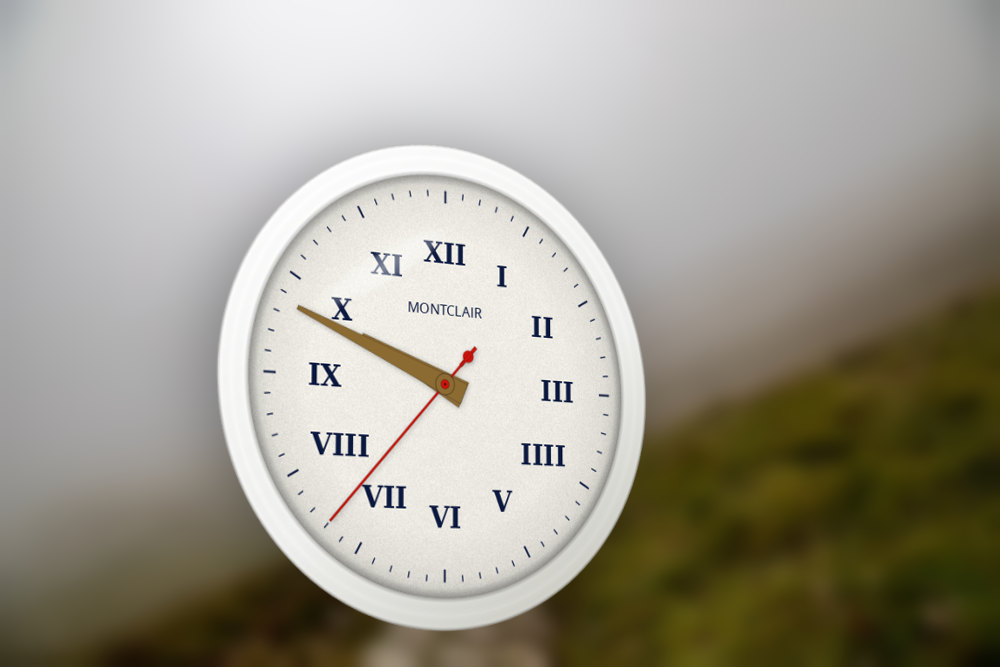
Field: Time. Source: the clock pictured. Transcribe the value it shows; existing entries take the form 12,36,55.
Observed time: 9,48,37
